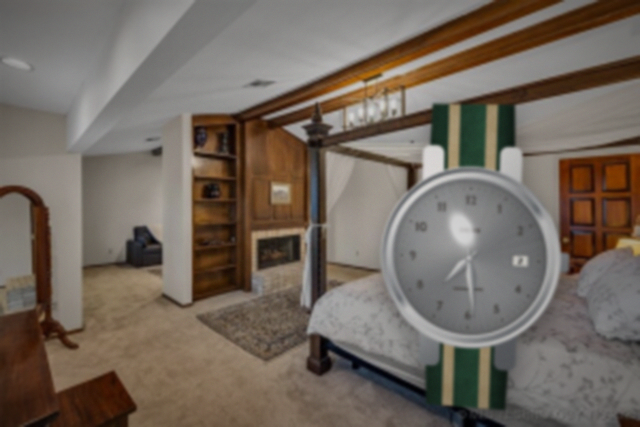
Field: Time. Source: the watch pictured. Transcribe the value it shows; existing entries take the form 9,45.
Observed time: 7,29
